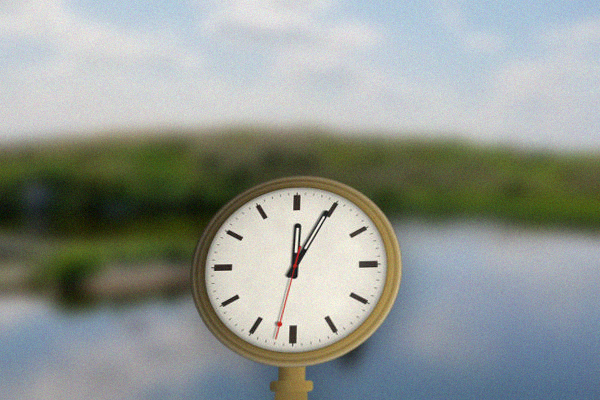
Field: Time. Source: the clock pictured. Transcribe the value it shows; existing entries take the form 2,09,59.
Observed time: 12,04,32
